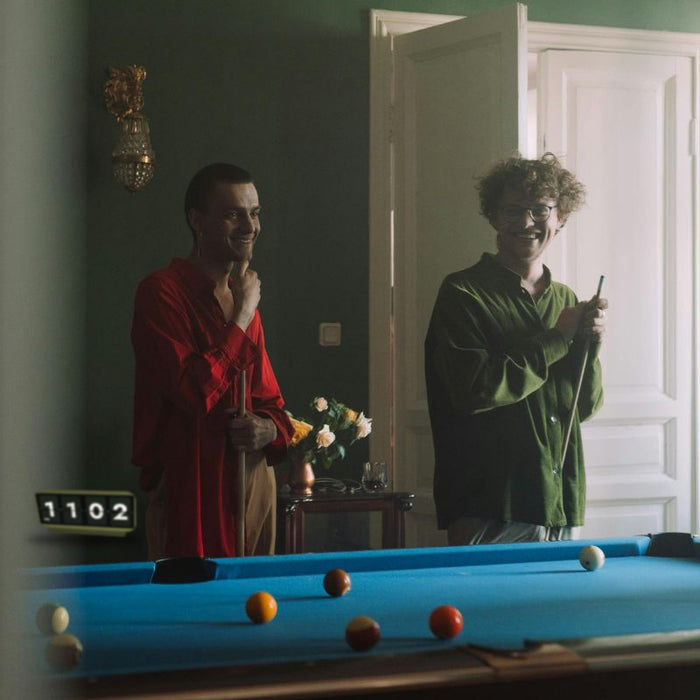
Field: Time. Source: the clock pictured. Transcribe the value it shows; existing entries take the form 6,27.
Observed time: 11,02
